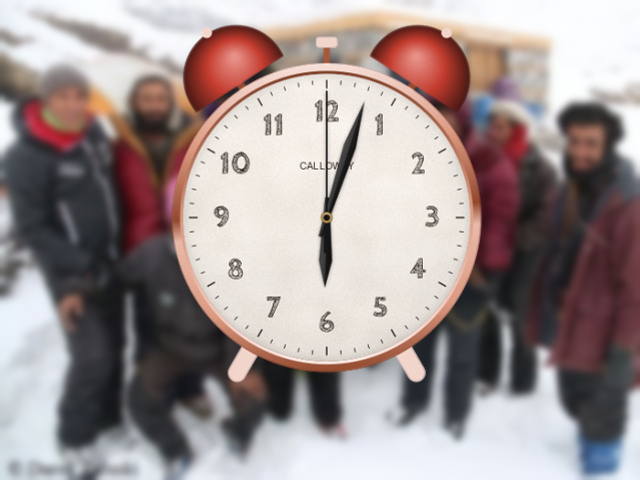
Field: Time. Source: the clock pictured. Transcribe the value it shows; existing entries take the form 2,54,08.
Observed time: 6,03,00
